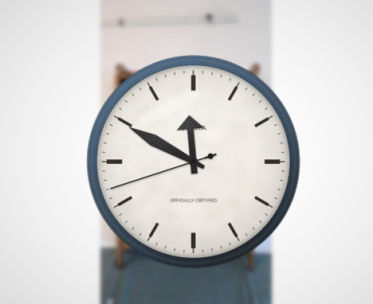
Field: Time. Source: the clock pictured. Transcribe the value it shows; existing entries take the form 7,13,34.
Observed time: 11,49,42
